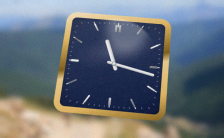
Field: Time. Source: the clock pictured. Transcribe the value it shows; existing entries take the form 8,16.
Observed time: 11,17
